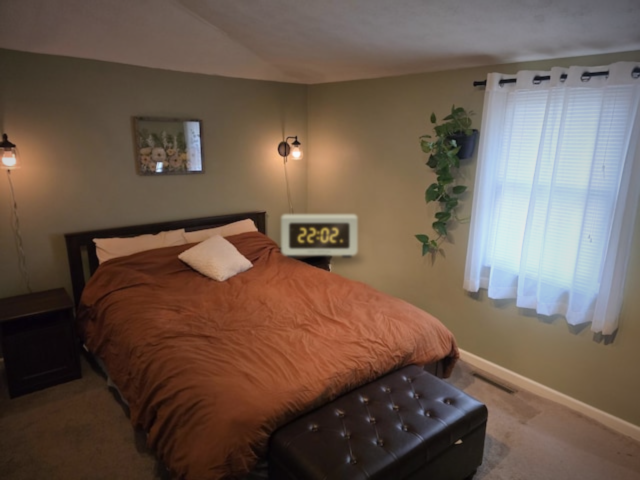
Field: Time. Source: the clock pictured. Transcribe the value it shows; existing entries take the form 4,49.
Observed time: 22,02
